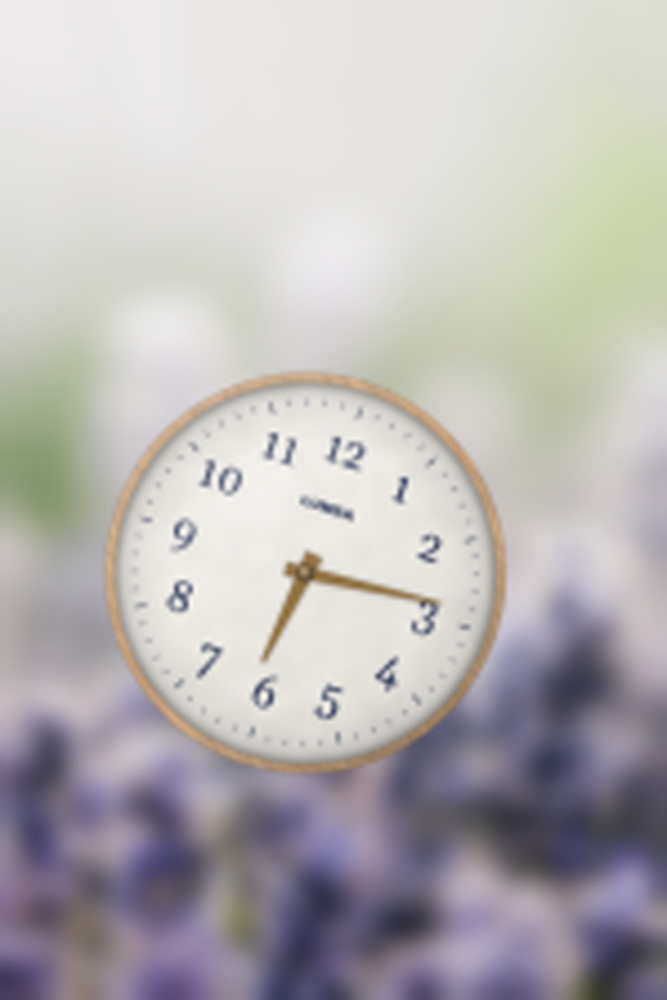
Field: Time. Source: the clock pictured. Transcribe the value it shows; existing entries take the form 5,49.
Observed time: 6,14
